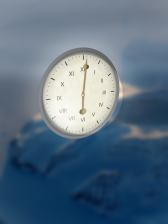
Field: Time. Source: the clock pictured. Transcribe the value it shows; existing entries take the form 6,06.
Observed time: 6,01
